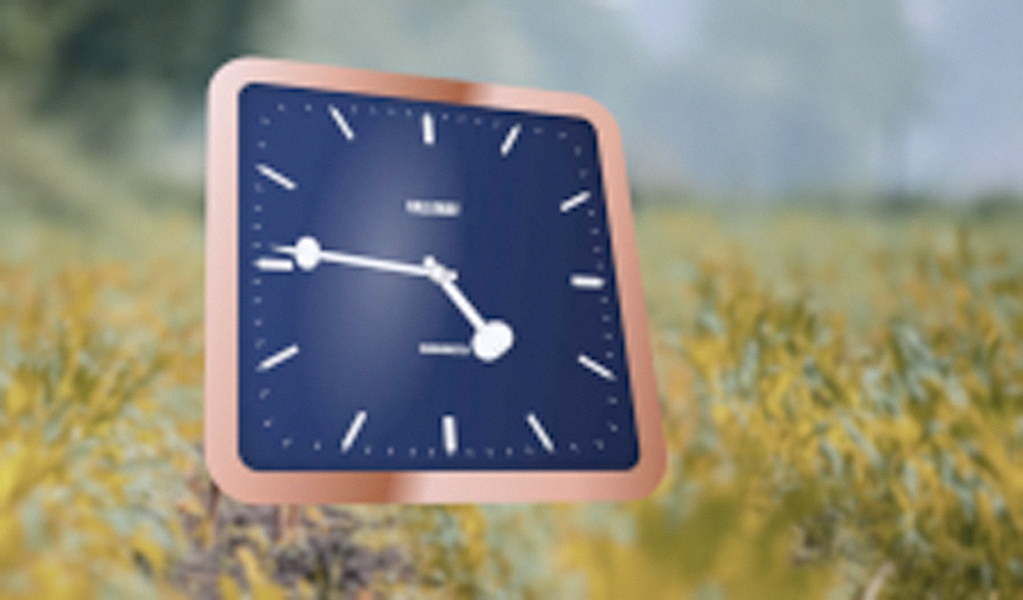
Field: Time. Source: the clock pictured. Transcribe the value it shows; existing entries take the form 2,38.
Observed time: 4,46
